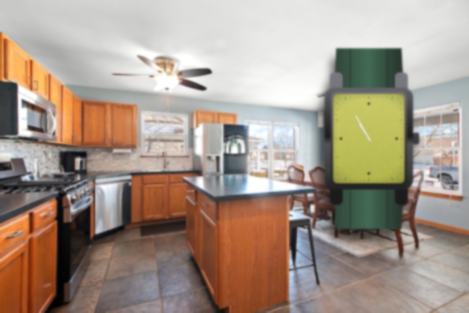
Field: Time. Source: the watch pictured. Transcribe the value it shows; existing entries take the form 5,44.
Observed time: 10,55
